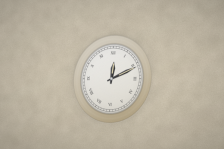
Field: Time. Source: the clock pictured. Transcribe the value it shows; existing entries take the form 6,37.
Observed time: 12,11
